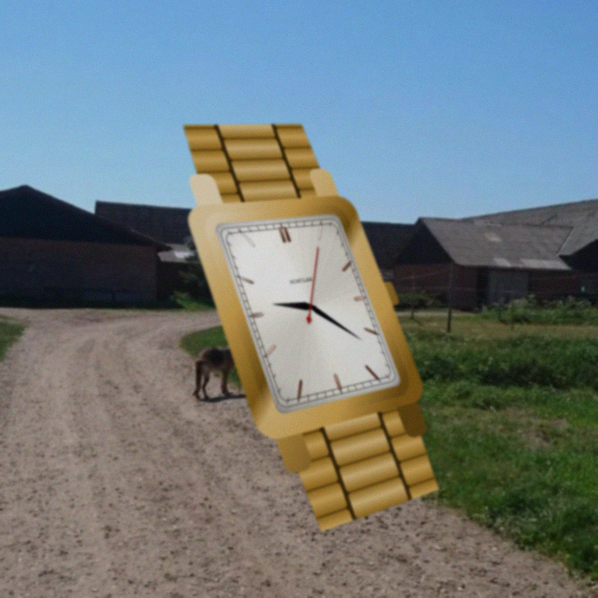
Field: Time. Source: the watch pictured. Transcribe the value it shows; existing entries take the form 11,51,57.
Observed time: 9,22,05
